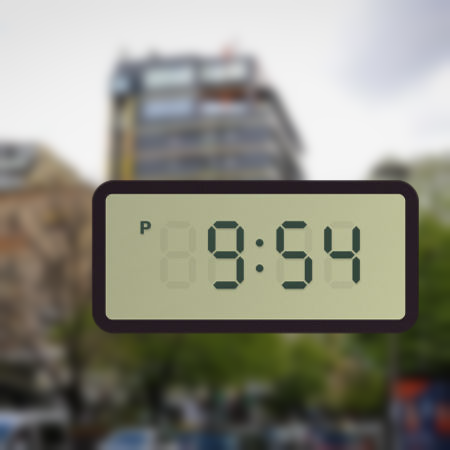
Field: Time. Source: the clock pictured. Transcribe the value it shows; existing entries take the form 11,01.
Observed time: 9,54
